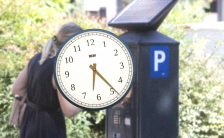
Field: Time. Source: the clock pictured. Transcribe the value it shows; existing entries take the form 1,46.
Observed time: 6,24
